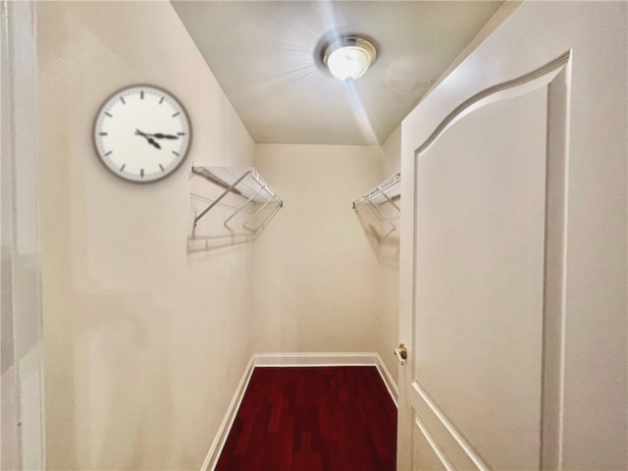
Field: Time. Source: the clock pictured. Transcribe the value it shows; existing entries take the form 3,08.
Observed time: 4,16
